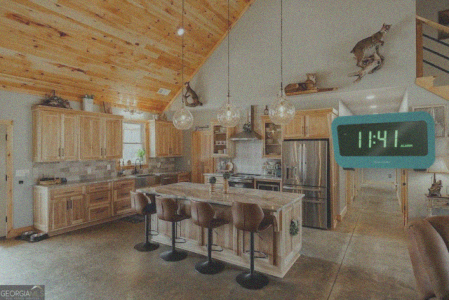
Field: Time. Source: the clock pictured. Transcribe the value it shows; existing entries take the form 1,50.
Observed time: 11,41
